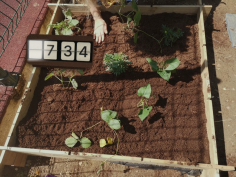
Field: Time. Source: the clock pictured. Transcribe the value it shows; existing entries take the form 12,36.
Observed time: 7,34
